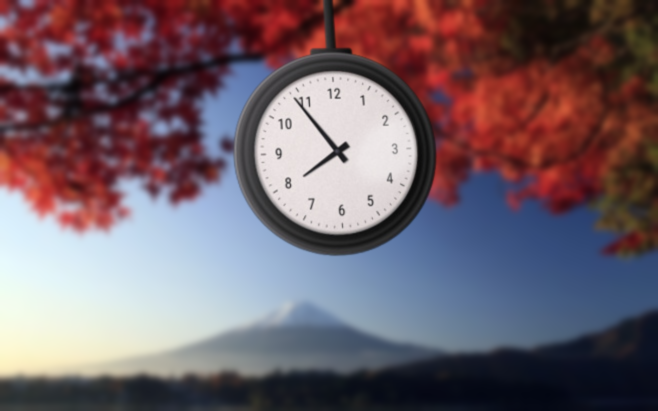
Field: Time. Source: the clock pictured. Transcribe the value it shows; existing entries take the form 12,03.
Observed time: 7,54
